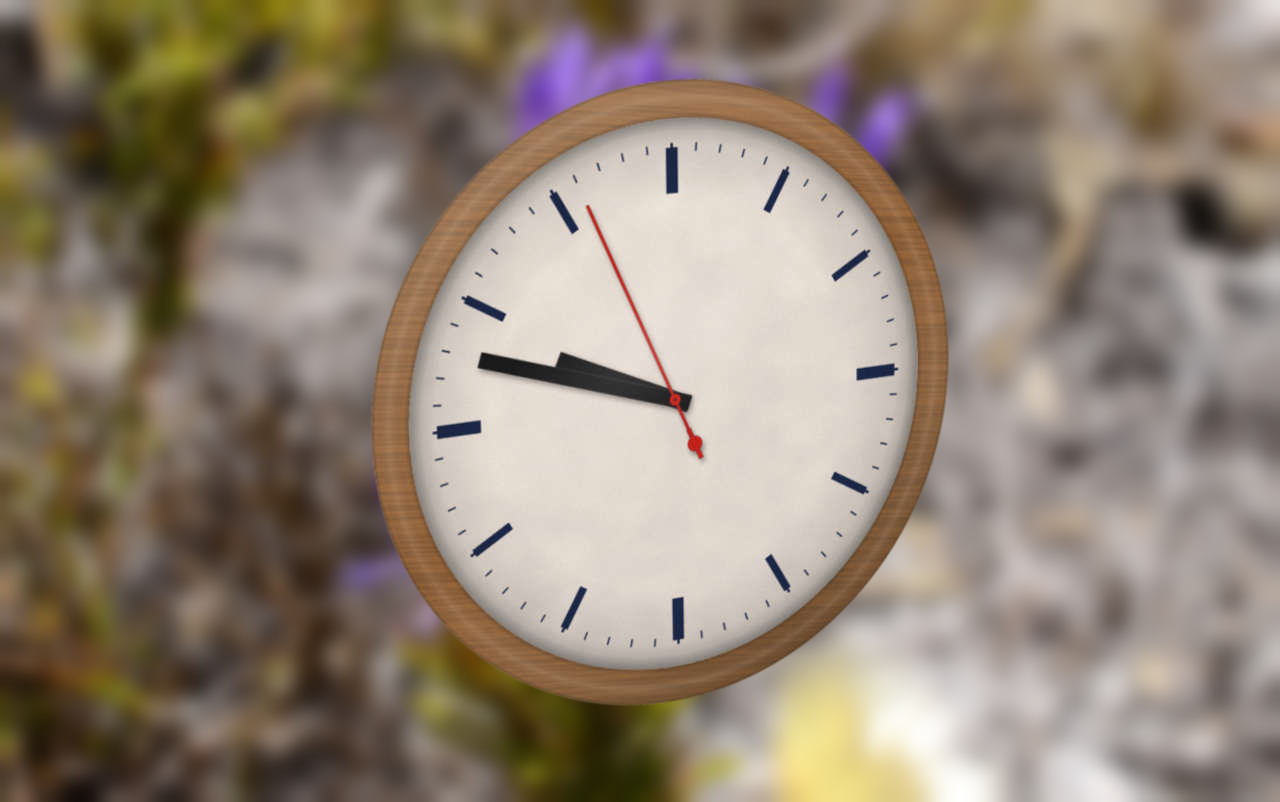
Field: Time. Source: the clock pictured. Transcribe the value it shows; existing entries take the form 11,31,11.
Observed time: 9,47,56
